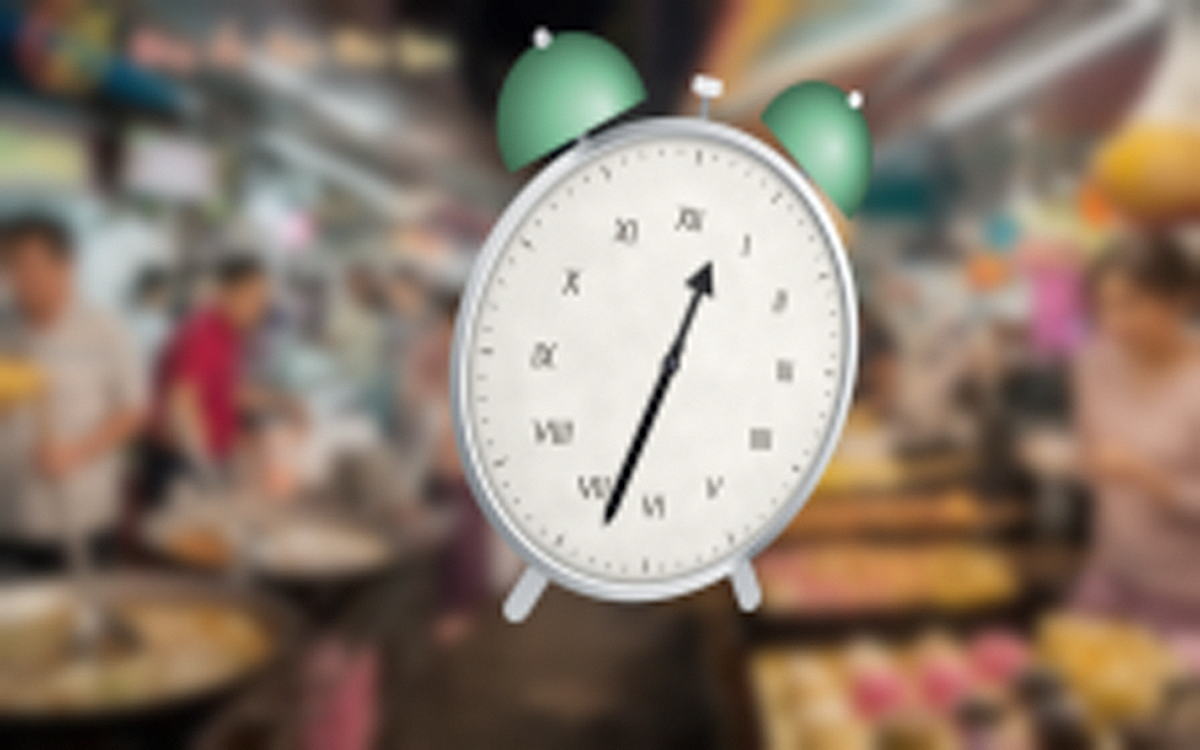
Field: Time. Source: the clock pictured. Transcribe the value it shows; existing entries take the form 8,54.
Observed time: 12,33
